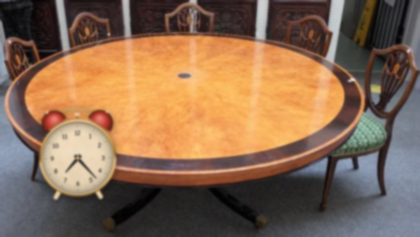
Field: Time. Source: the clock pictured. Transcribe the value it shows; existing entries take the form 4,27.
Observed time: 7,23
